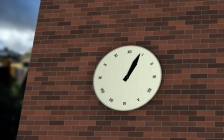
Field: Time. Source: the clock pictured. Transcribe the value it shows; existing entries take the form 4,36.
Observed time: 1,04
